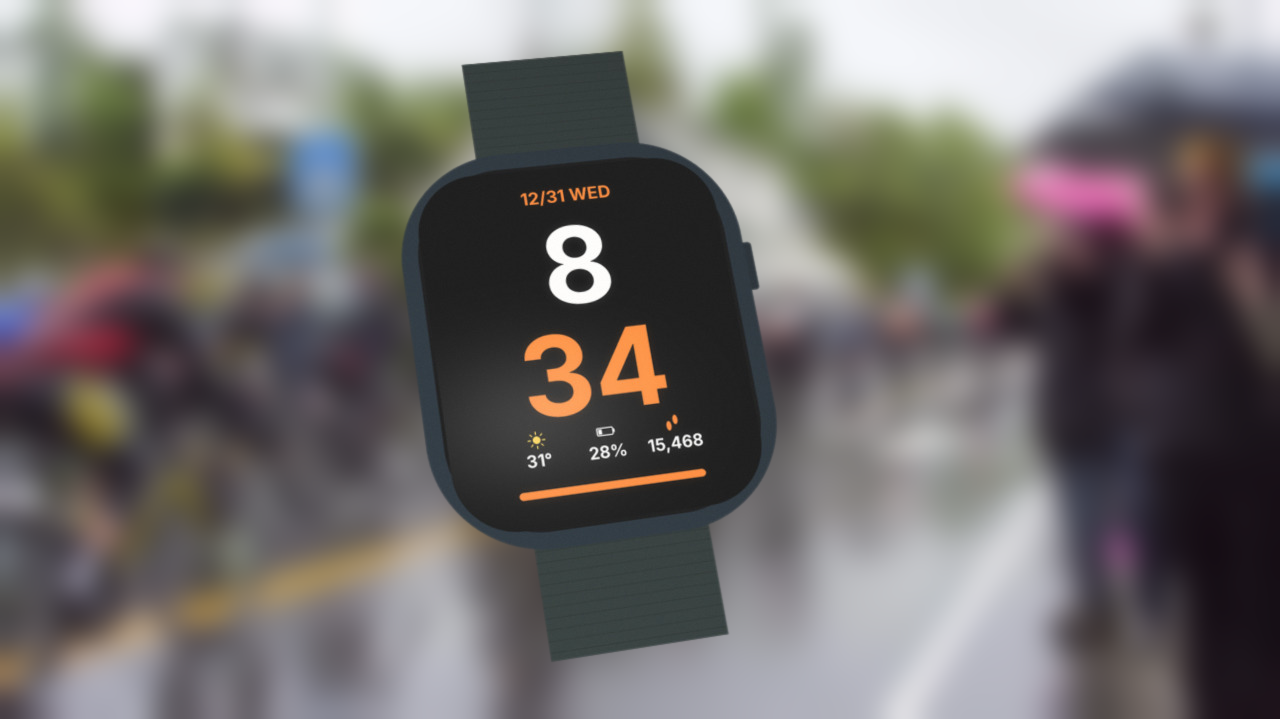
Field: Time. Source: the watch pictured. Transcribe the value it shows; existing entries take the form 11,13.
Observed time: 8,34
